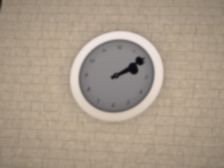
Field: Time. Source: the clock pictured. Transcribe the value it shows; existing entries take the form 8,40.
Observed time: 2,09
